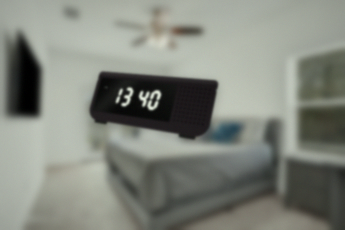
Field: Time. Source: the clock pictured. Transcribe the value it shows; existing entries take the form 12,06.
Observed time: 13,40
